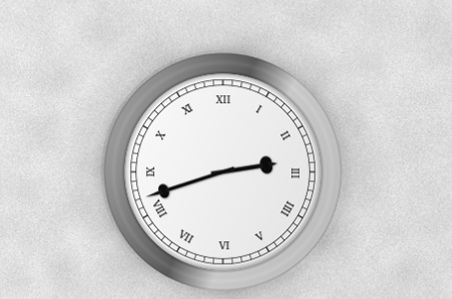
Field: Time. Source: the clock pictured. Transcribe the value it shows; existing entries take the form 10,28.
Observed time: 2,42
